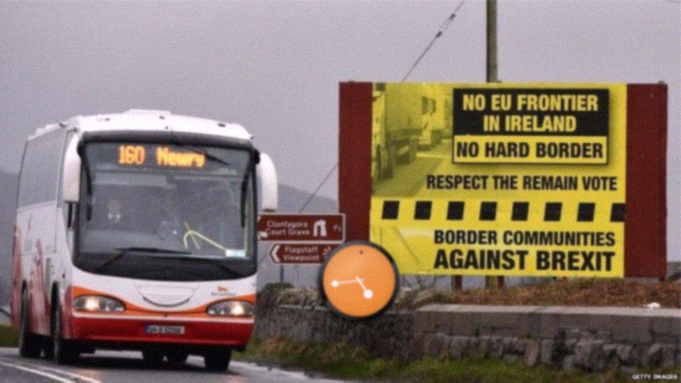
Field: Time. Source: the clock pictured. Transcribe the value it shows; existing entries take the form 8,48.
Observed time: 4,43
